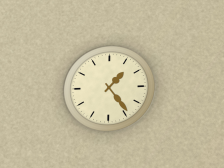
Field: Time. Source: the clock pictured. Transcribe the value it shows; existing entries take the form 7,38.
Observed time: 1,24
